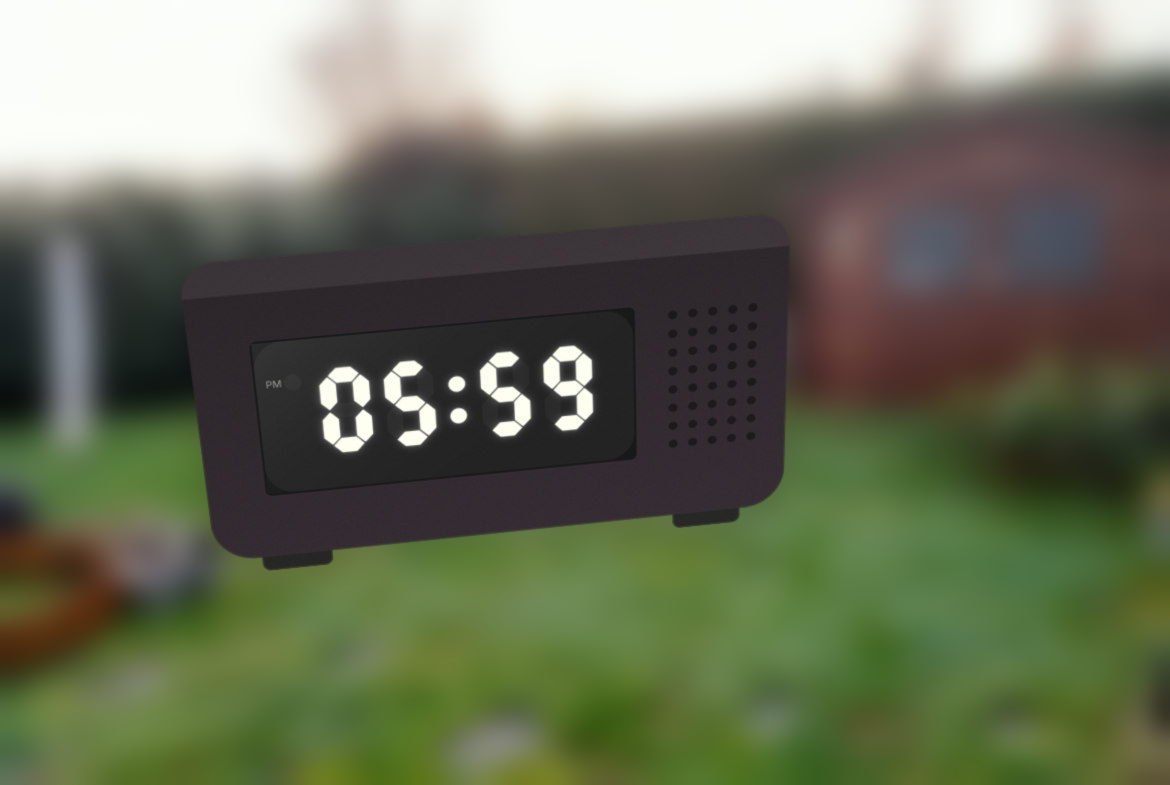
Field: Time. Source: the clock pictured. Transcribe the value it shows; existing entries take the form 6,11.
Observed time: 5,59
